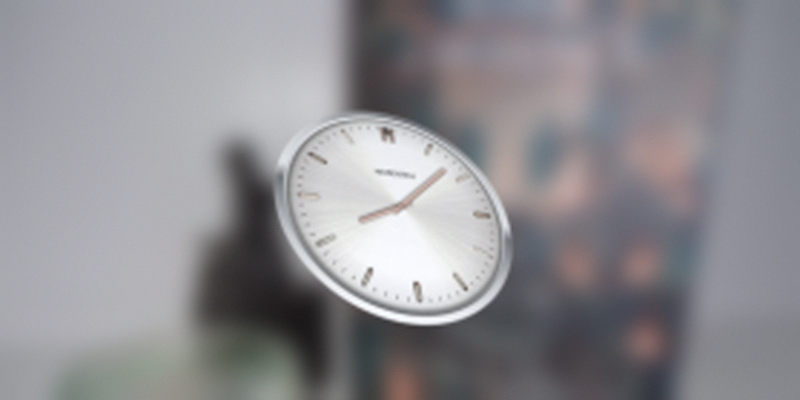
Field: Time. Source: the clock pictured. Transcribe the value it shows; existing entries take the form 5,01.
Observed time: 8,08
